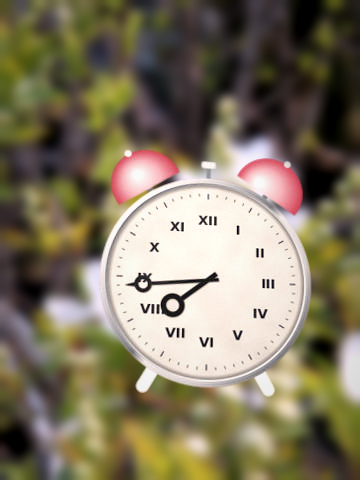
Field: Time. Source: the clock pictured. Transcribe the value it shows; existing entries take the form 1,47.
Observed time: 7,44
